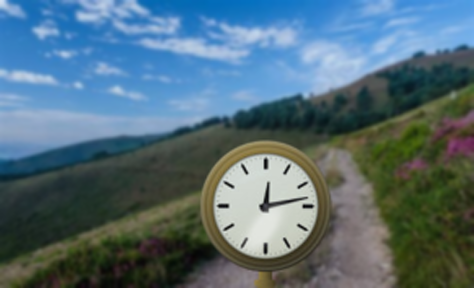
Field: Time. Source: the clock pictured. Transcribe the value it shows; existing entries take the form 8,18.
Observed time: 12,13
